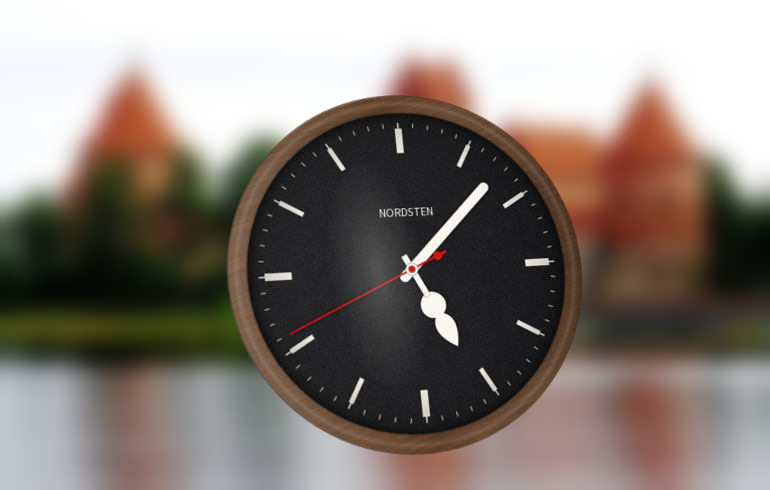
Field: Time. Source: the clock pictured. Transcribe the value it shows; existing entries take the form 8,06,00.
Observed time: 5,07,41
